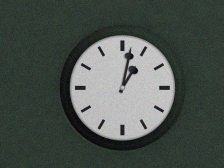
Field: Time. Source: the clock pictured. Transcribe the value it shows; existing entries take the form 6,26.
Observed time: 1,02
